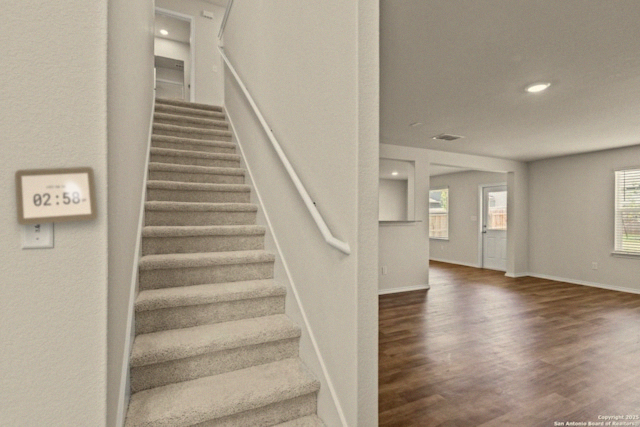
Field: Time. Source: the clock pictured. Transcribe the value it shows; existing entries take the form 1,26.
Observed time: 2,58
